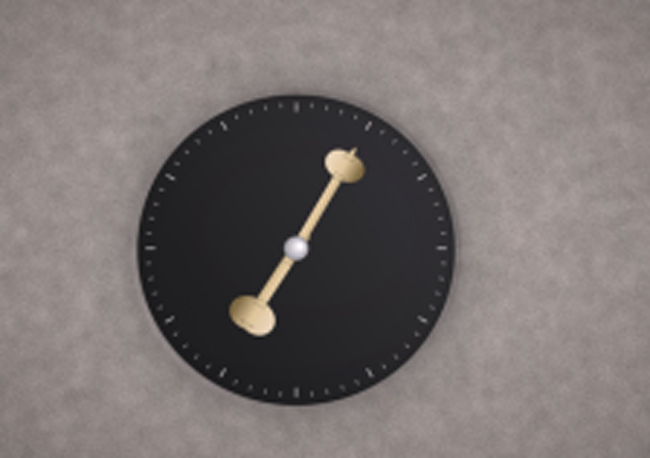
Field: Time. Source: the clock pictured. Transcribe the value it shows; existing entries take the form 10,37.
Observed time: 7,05
